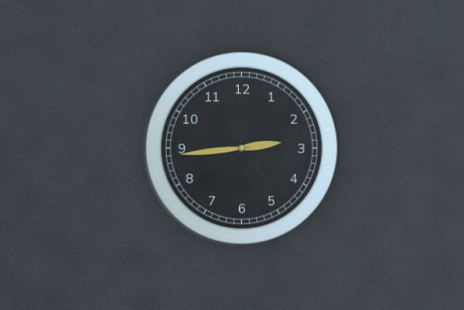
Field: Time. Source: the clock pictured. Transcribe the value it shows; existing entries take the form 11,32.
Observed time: 2,44
